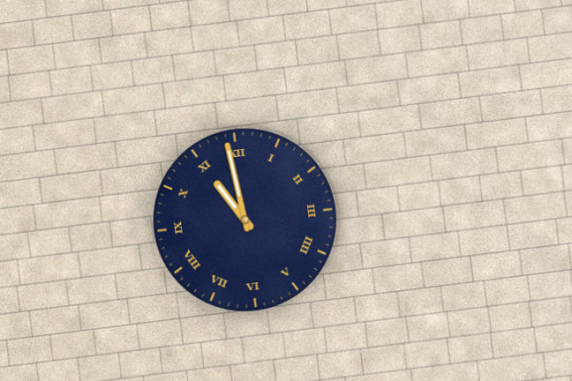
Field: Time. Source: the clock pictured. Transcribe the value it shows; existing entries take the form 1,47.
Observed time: 10,59
